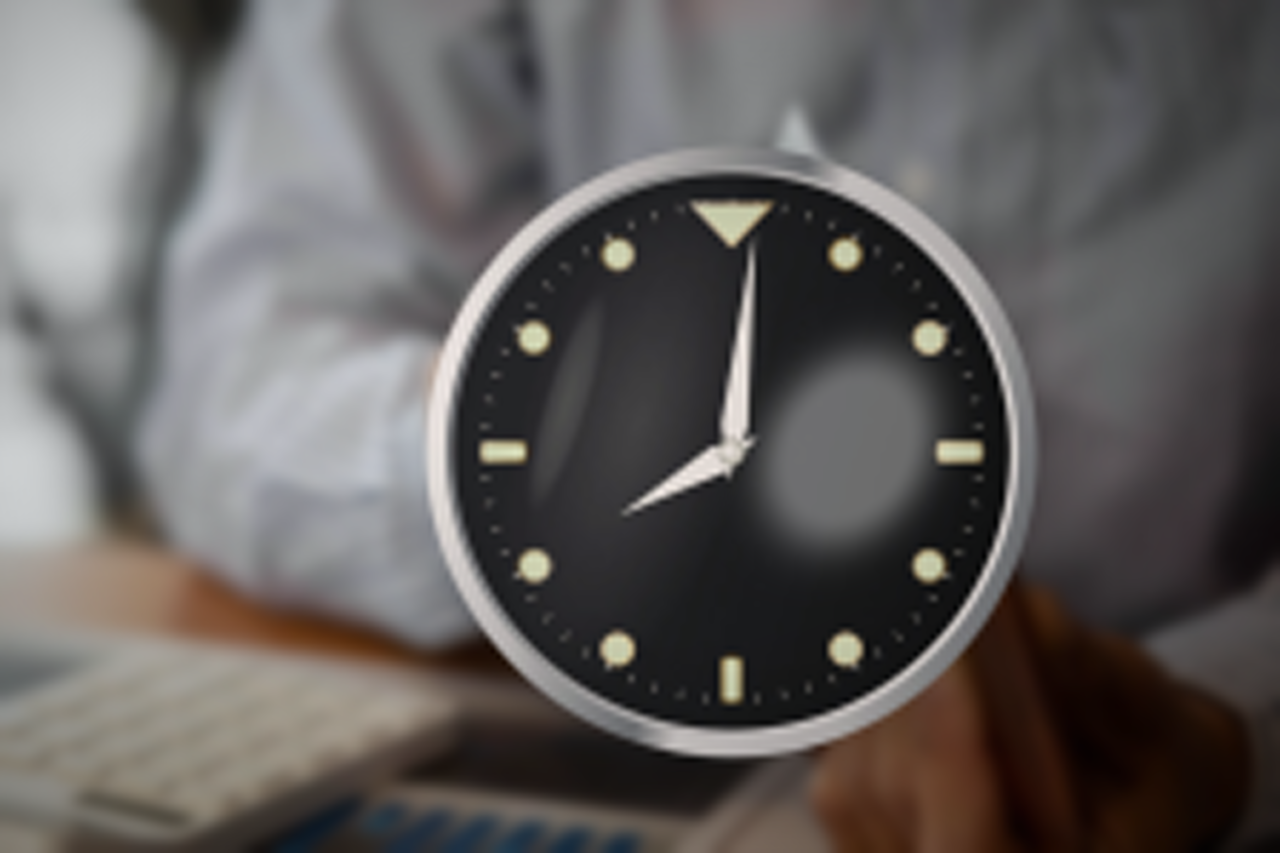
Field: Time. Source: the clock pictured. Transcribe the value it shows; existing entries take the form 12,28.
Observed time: 8,01
